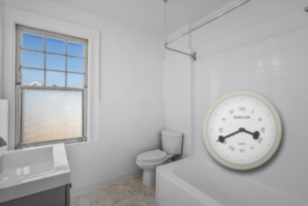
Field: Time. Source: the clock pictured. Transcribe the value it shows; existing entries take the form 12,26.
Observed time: 3,41
